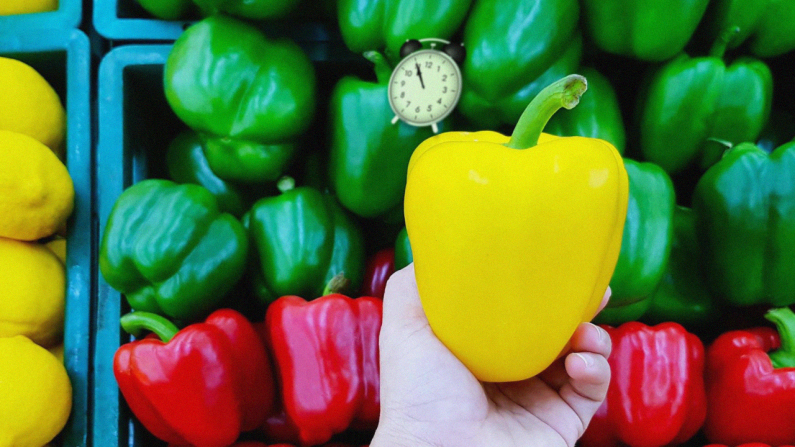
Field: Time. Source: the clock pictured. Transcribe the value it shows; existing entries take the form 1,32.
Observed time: 10,55
